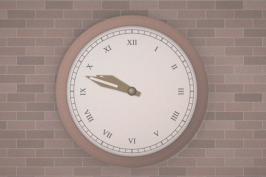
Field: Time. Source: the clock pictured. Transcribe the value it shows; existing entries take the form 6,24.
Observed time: 9,48
